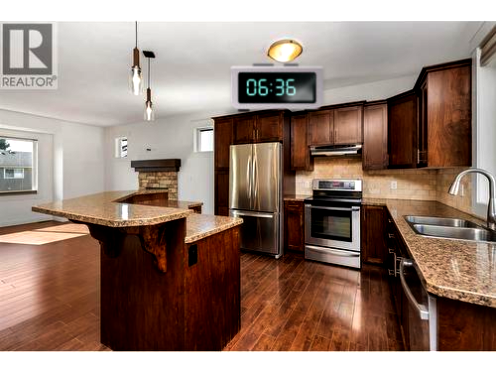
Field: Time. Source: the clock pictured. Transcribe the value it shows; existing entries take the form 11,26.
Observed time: 6,36
